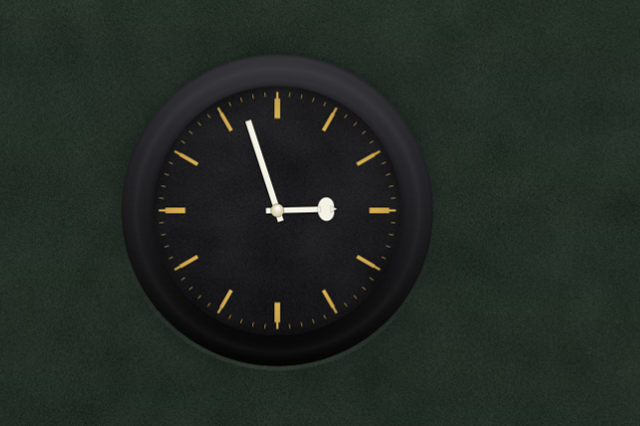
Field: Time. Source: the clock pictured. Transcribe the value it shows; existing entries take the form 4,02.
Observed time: 2,57
